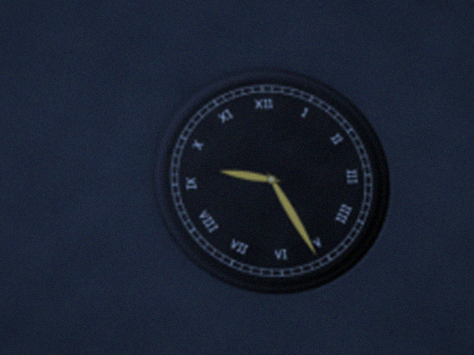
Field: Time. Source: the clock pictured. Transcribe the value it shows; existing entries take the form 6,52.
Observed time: 9,26
